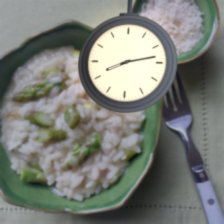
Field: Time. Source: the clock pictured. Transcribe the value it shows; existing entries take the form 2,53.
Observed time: 8,13
